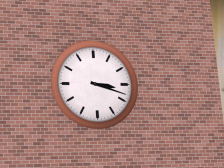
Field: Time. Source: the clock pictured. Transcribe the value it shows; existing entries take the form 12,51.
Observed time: 3,18
